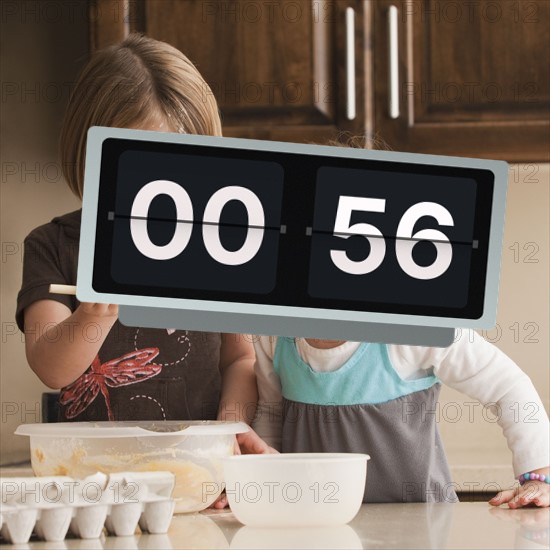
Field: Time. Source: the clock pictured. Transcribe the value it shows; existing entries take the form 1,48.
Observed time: 0,56
